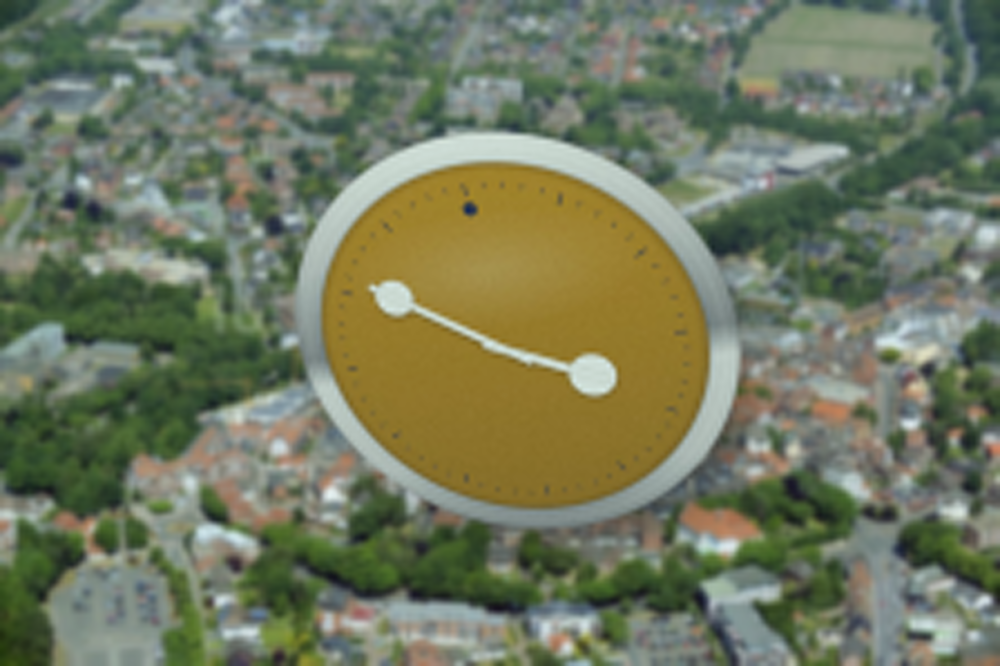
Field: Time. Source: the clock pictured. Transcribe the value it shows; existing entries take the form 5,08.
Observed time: 3,51
